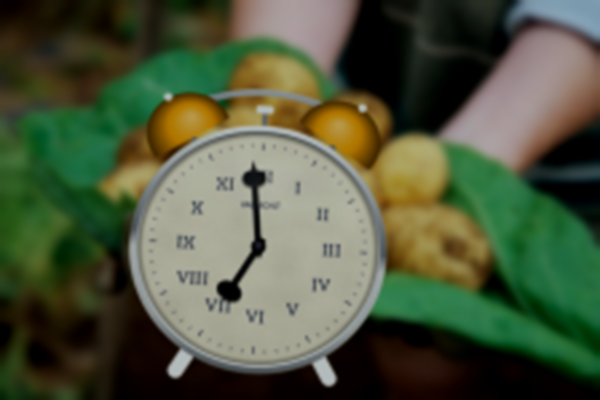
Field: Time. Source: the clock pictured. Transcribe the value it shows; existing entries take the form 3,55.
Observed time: 6,59
